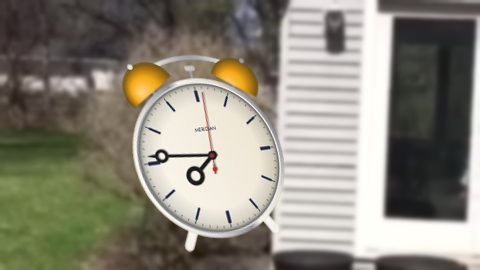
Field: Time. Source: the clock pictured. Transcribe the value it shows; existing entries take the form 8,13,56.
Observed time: 7,46,01
